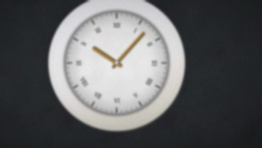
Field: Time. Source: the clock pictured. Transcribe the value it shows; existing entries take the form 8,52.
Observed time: 10,07
